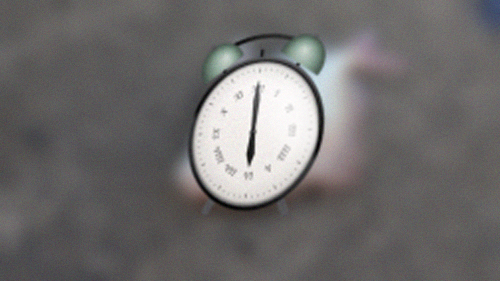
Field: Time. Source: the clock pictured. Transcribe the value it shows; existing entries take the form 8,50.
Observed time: 6,00
